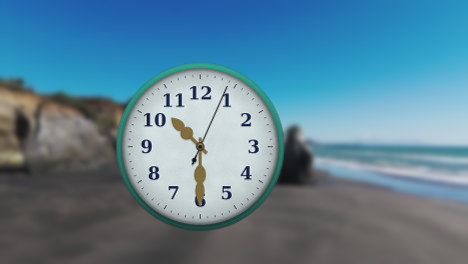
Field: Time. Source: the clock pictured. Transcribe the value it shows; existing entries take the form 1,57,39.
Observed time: 10,30,04
